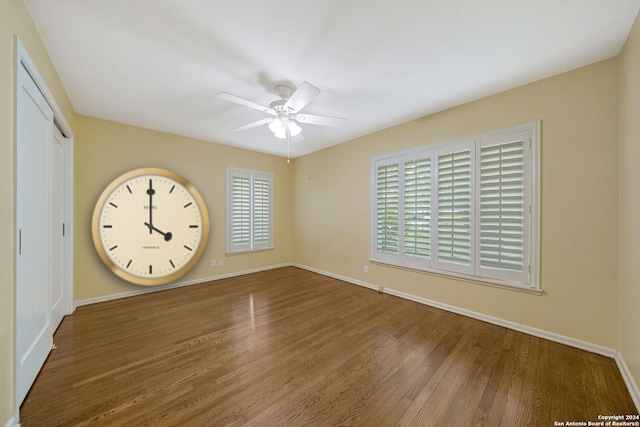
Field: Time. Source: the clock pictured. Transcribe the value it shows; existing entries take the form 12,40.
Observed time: 4,00
